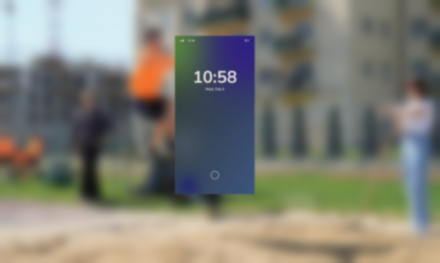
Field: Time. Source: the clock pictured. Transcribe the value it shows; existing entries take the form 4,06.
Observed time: 10,58
